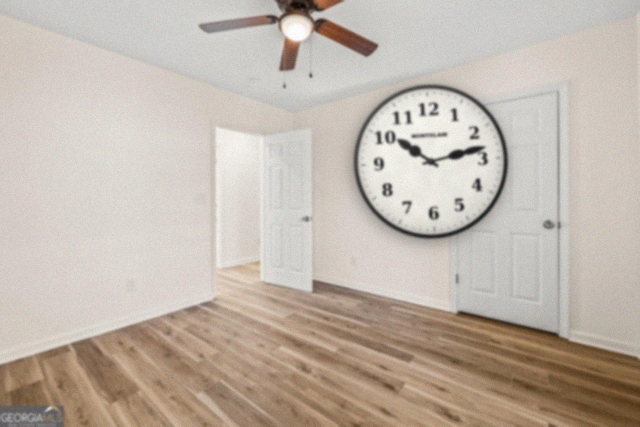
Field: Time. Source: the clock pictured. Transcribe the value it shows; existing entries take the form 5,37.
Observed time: 10,13
